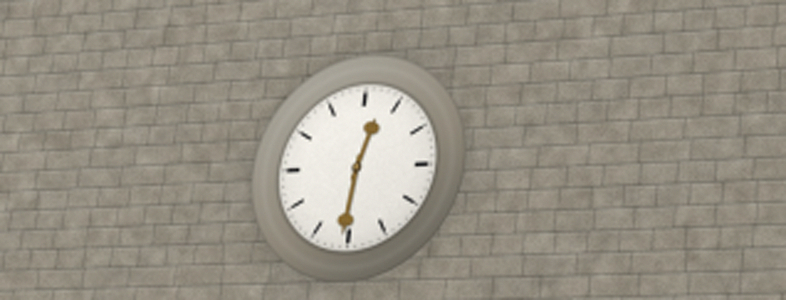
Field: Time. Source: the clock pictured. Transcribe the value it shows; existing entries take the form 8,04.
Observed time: 12,31
